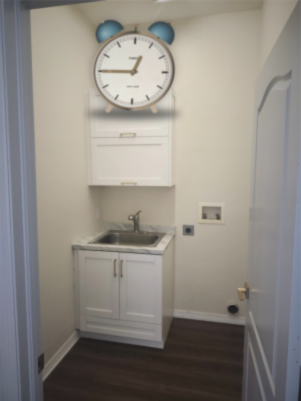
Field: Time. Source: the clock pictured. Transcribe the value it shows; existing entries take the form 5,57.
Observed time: 12,45
